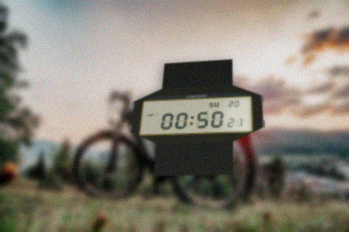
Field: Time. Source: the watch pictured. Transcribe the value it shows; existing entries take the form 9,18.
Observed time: 0,50
